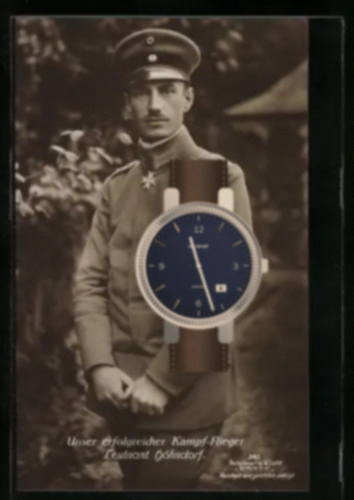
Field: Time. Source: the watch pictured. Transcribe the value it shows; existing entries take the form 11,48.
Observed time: 11,27
